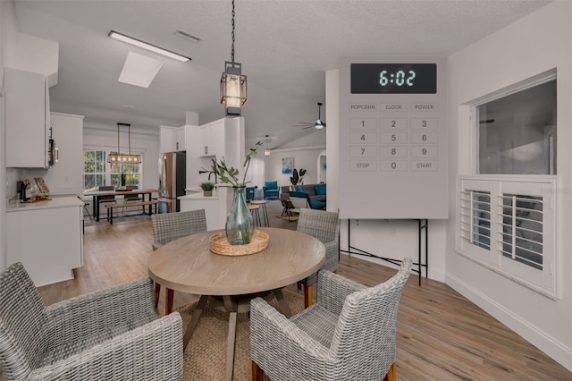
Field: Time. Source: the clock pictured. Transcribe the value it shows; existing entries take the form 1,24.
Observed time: 6,02
